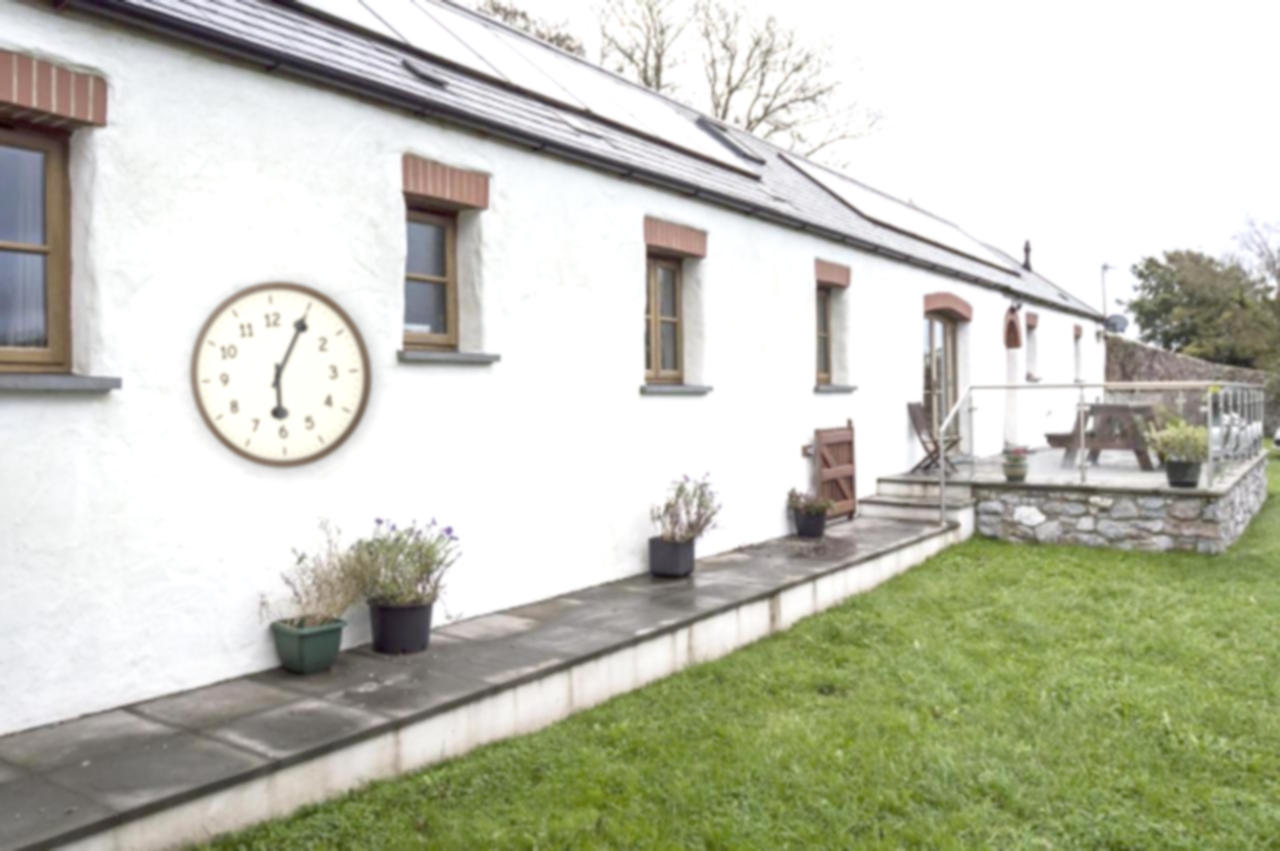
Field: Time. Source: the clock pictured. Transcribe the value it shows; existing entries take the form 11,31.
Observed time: 6,05
